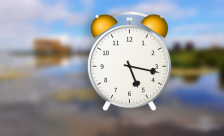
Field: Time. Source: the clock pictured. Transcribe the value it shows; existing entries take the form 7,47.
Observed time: 5,17
